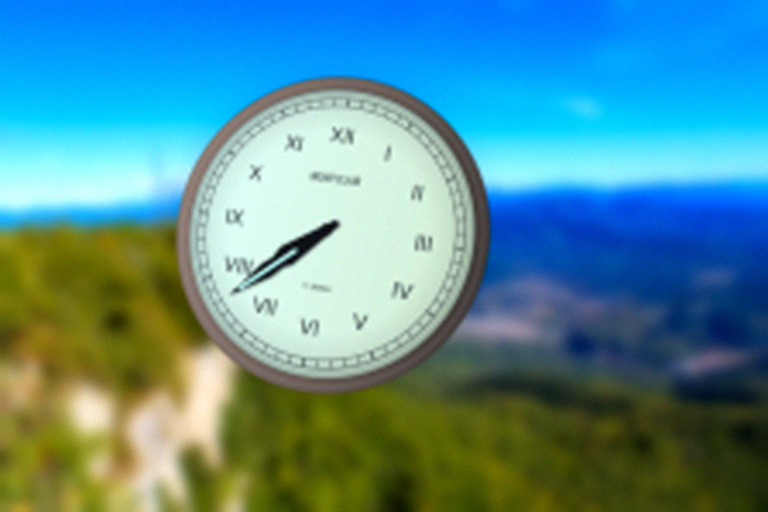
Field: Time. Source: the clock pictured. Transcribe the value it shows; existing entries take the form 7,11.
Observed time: 7,38
